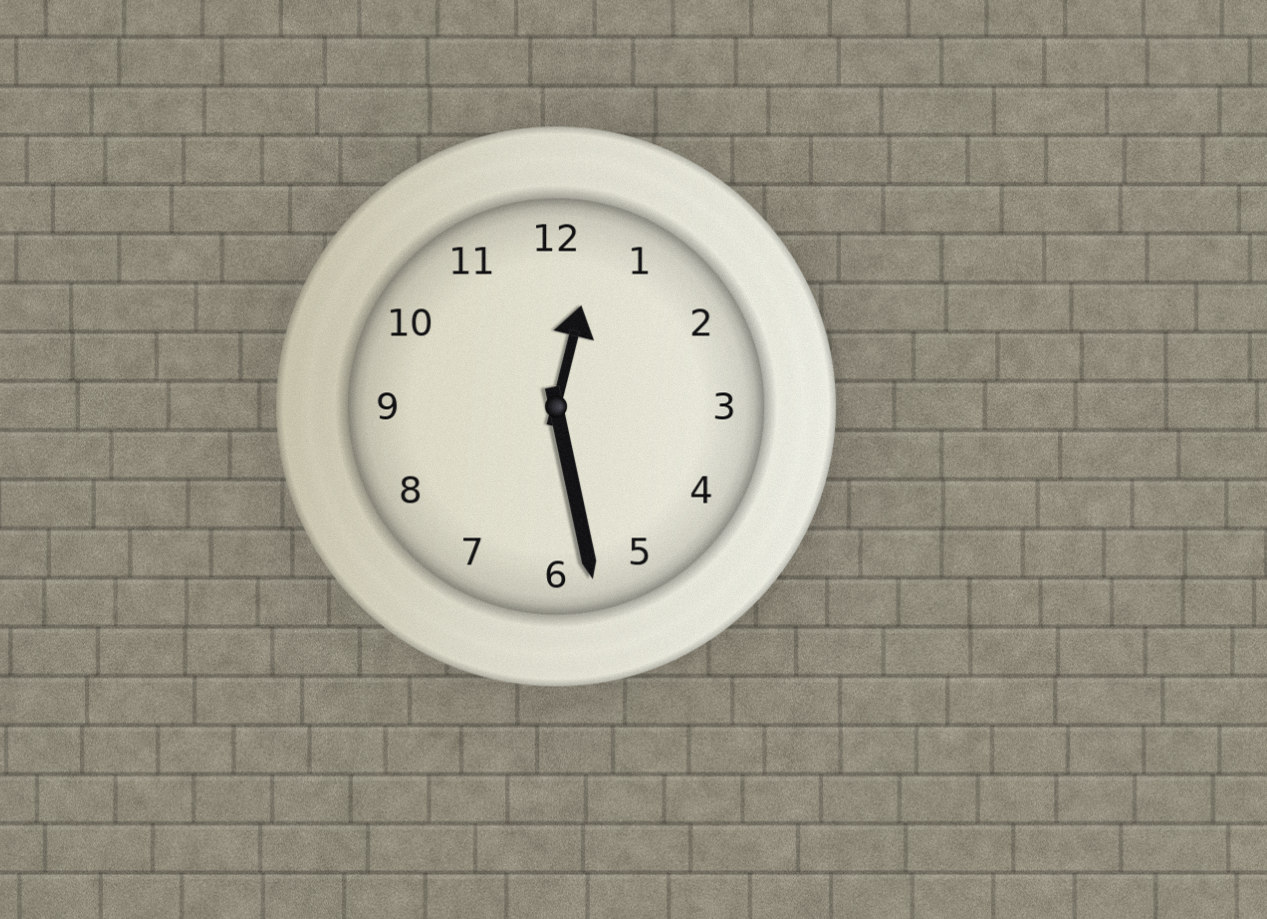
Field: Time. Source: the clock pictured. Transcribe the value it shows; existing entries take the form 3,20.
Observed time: 12,28
